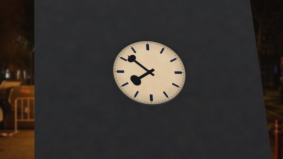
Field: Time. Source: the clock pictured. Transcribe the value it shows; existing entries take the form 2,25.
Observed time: 7,52
